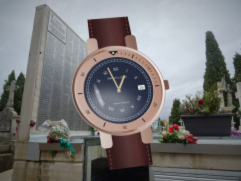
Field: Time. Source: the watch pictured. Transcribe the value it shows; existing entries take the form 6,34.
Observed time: 12,57
